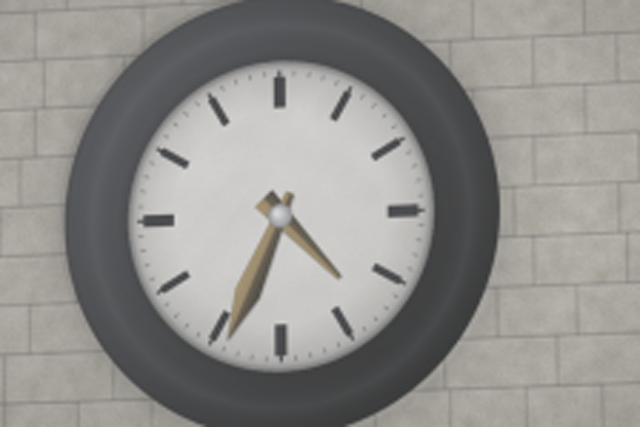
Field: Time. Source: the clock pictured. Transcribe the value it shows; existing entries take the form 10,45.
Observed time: 4,34
